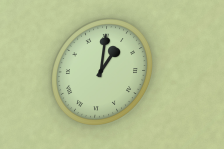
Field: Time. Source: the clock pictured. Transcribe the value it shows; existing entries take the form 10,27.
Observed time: 1,00
